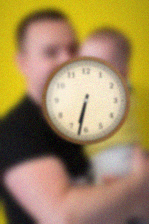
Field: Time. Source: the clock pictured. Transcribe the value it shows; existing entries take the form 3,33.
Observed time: 6,32
